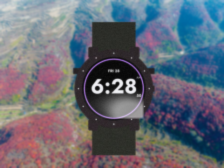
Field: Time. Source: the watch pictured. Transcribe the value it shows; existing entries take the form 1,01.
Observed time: 6,28
